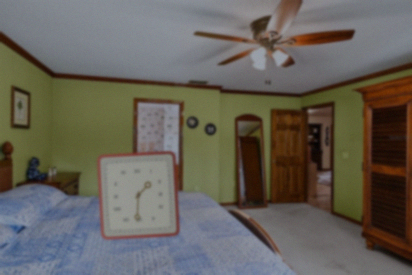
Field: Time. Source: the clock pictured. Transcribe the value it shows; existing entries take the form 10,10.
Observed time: 1,31
